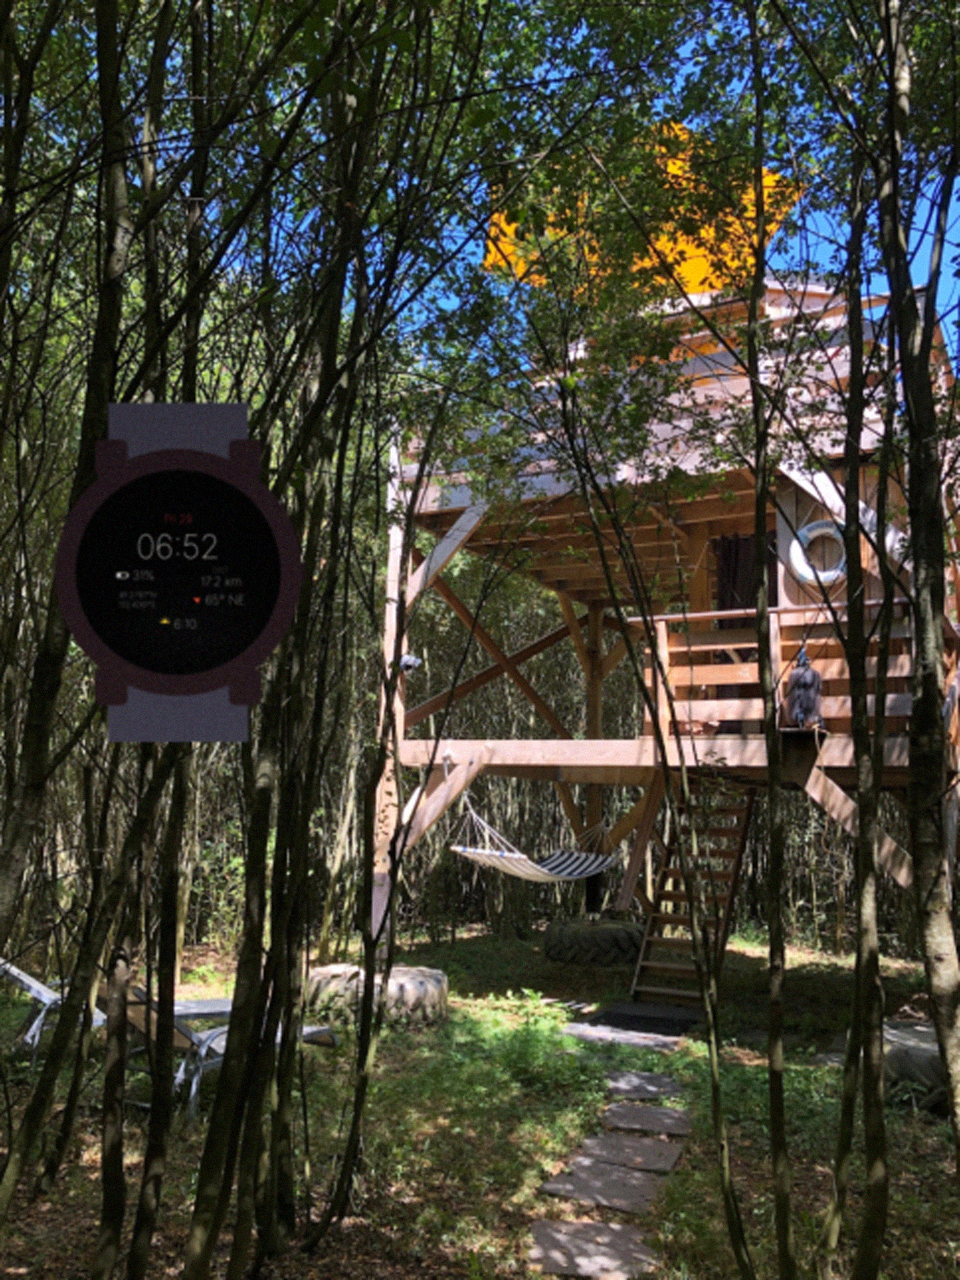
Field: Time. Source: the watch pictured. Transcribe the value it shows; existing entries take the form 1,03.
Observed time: 6,52
